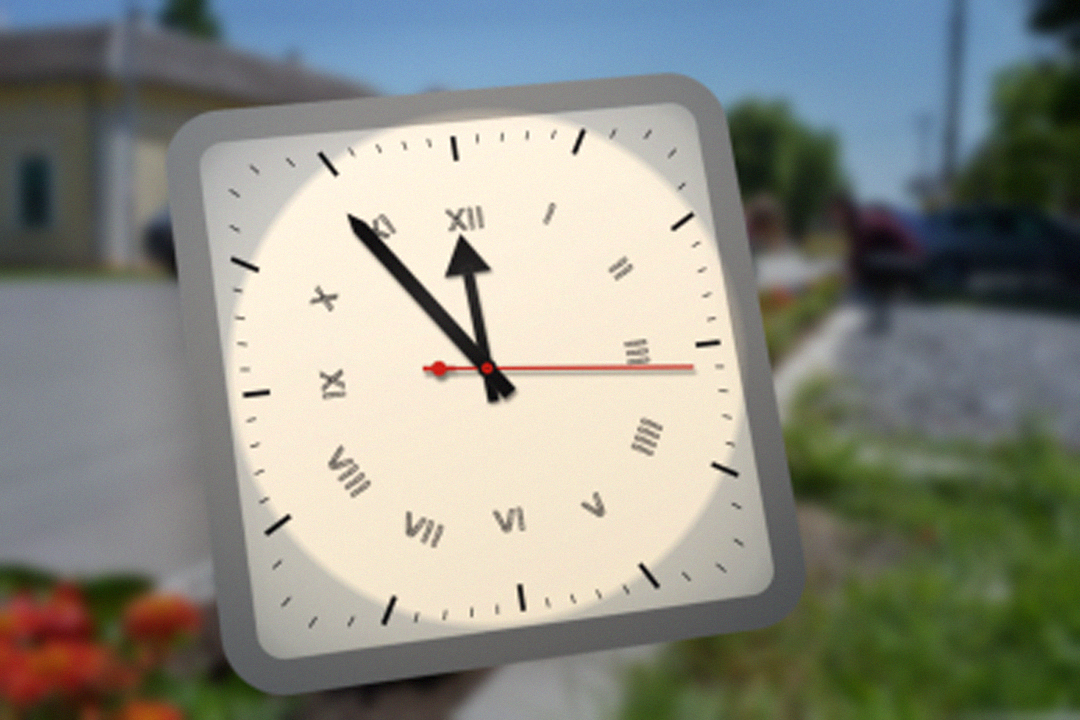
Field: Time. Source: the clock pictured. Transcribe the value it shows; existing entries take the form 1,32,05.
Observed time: 11,54,16
